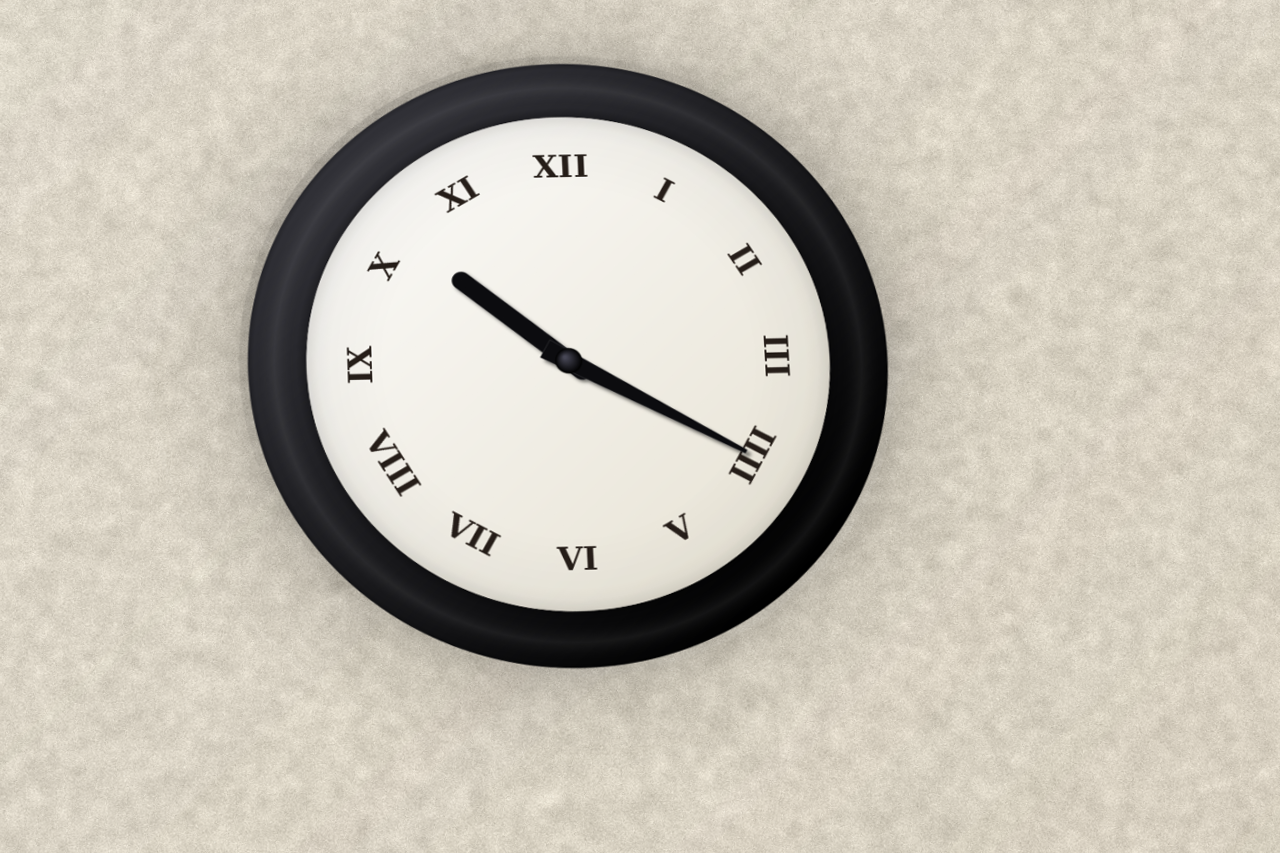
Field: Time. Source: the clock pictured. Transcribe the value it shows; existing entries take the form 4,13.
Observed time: 10,20
